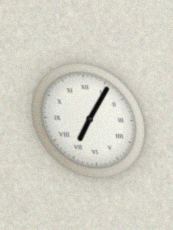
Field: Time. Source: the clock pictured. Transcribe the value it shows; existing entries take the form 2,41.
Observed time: 7,06
